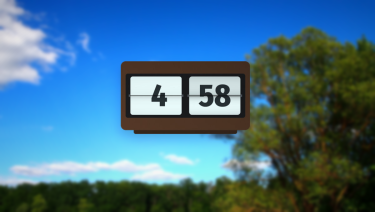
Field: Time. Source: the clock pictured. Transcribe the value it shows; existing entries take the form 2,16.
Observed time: 4,58
